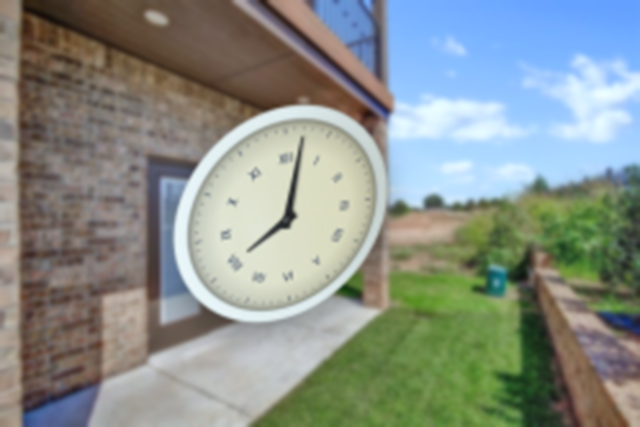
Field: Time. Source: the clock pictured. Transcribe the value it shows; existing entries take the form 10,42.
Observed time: 8,02
